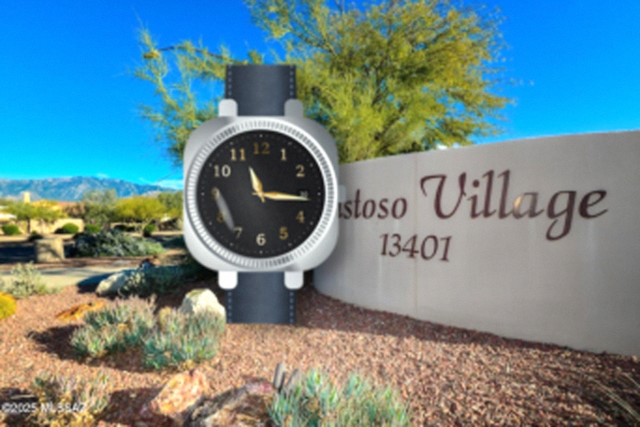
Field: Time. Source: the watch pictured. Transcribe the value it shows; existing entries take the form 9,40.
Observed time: 11,16
